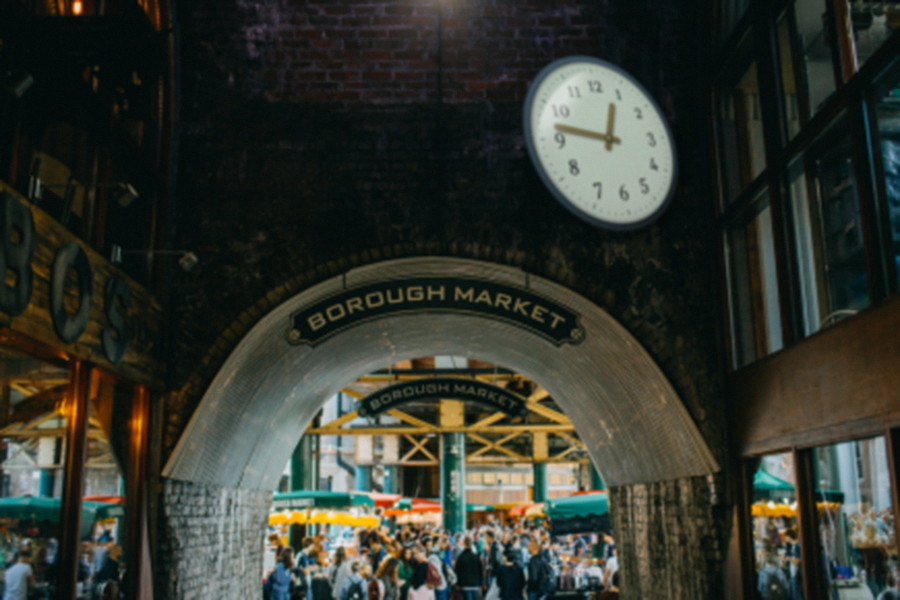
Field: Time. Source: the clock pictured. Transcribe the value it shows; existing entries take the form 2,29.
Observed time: 12,47
